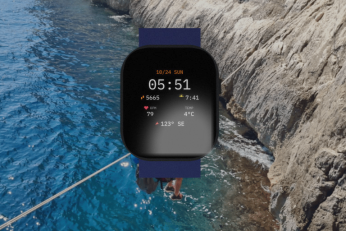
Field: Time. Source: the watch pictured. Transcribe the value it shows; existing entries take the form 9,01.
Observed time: 5,51
